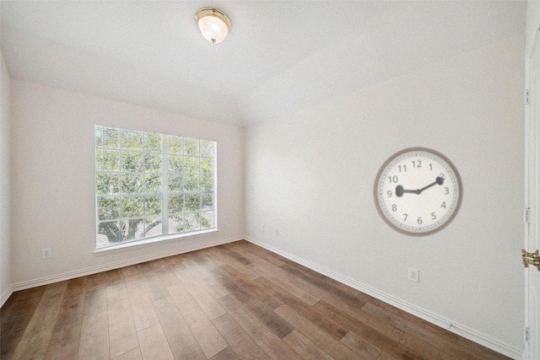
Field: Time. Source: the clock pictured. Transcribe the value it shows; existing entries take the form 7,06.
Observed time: 9,11
